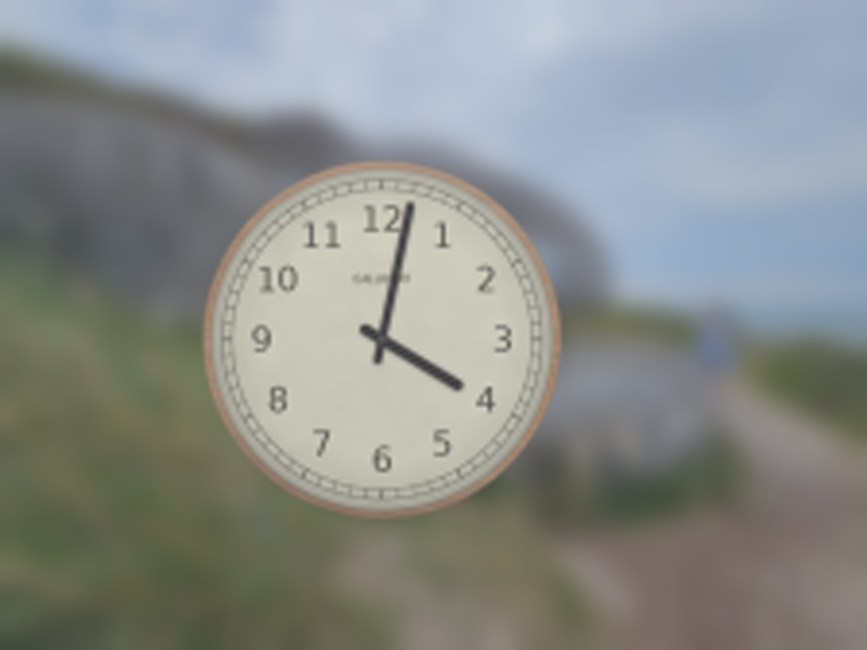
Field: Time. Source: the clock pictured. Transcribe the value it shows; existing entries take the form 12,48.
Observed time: 4,02
